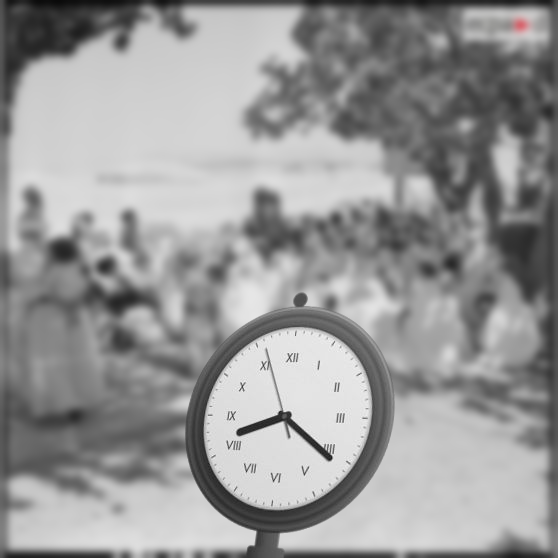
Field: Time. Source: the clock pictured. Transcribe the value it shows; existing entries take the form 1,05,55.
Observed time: 8,20,56
